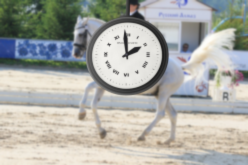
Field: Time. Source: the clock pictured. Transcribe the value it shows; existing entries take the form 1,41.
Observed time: 1,59
